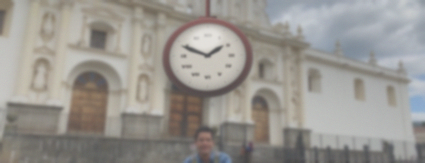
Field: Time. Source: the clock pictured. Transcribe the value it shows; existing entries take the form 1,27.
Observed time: 1,49
